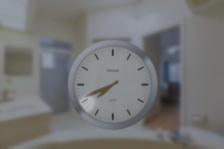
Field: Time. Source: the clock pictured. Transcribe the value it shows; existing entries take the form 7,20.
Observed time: 7,41
